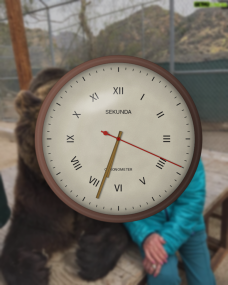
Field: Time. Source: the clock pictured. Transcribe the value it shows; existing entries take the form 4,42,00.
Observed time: 6,33,19
